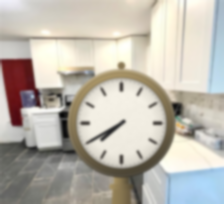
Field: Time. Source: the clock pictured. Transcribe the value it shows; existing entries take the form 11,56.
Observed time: 7,40
